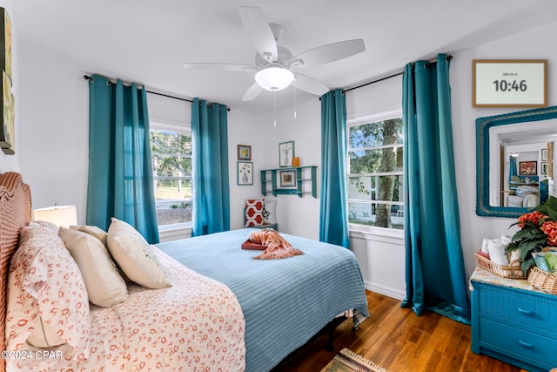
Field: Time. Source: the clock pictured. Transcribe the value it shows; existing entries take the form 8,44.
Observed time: 10,46
